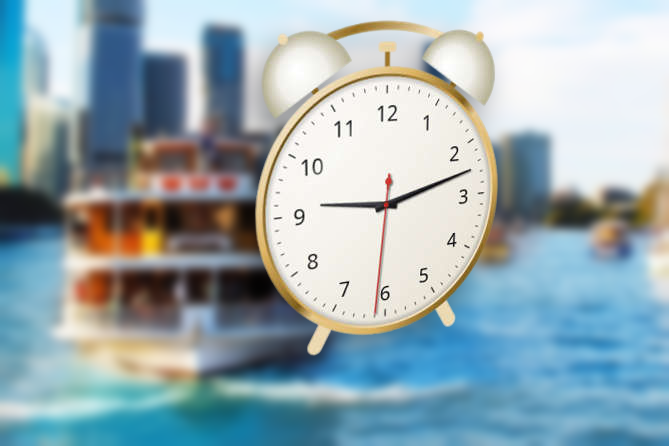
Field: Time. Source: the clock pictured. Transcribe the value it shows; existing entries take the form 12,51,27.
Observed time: 9,12,31
